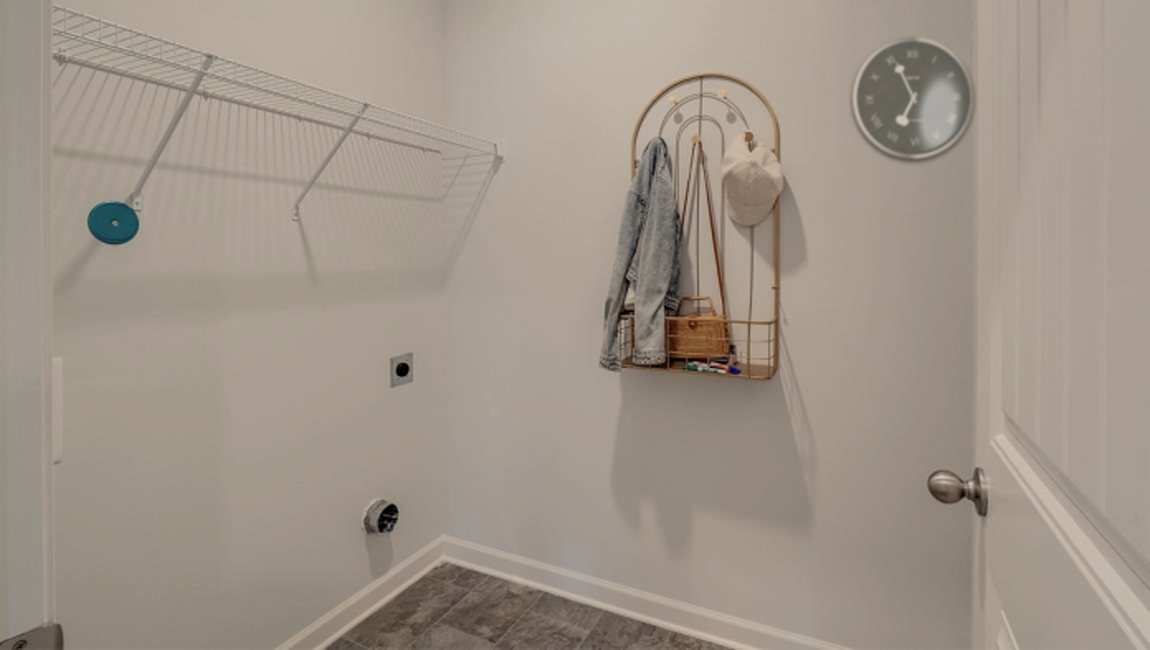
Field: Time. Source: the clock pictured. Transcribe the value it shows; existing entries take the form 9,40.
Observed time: 6,56
